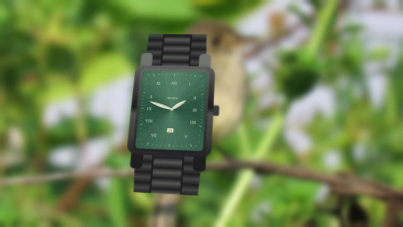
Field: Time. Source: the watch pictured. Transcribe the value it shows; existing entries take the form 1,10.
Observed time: 1,48
